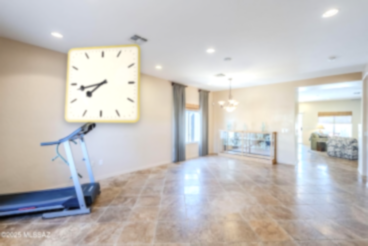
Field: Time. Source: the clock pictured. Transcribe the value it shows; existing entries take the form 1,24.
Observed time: 7,43
